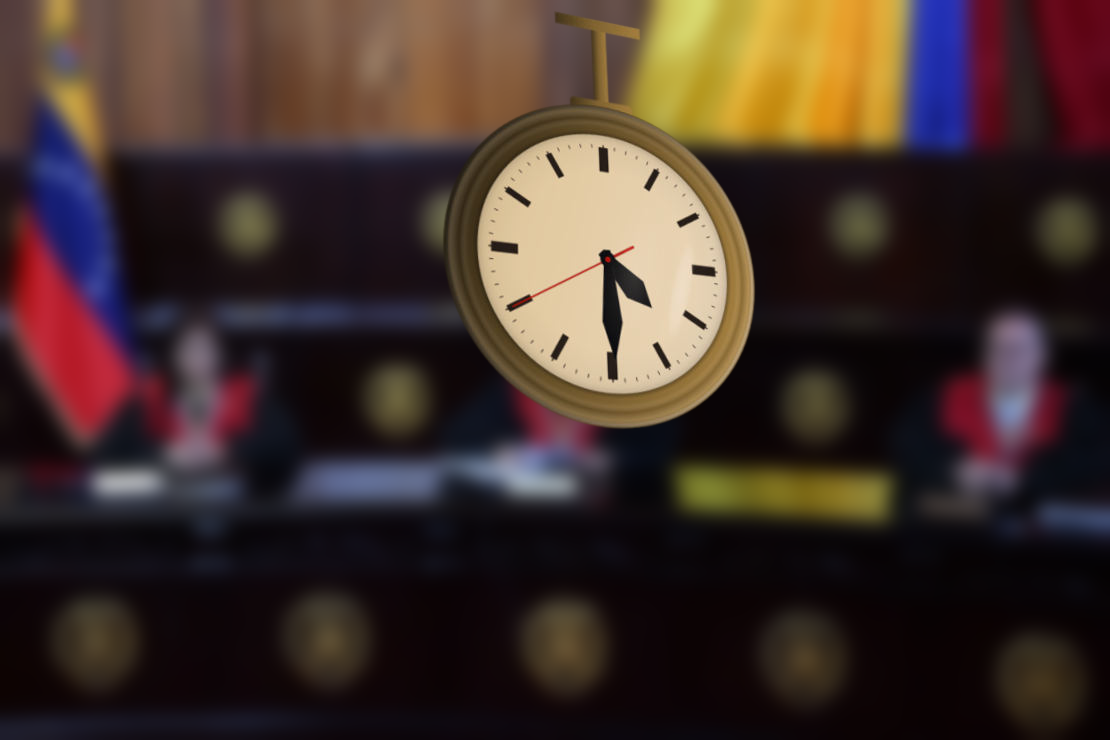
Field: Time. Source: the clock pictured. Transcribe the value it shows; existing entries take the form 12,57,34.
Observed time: 4,29,40
